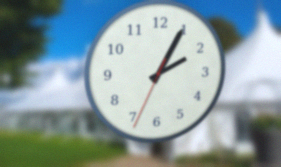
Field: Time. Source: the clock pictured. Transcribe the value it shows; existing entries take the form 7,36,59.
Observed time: 2,04,34
